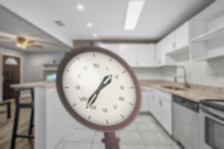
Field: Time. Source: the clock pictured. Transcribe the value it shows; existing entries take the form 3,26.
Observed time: 1,37
